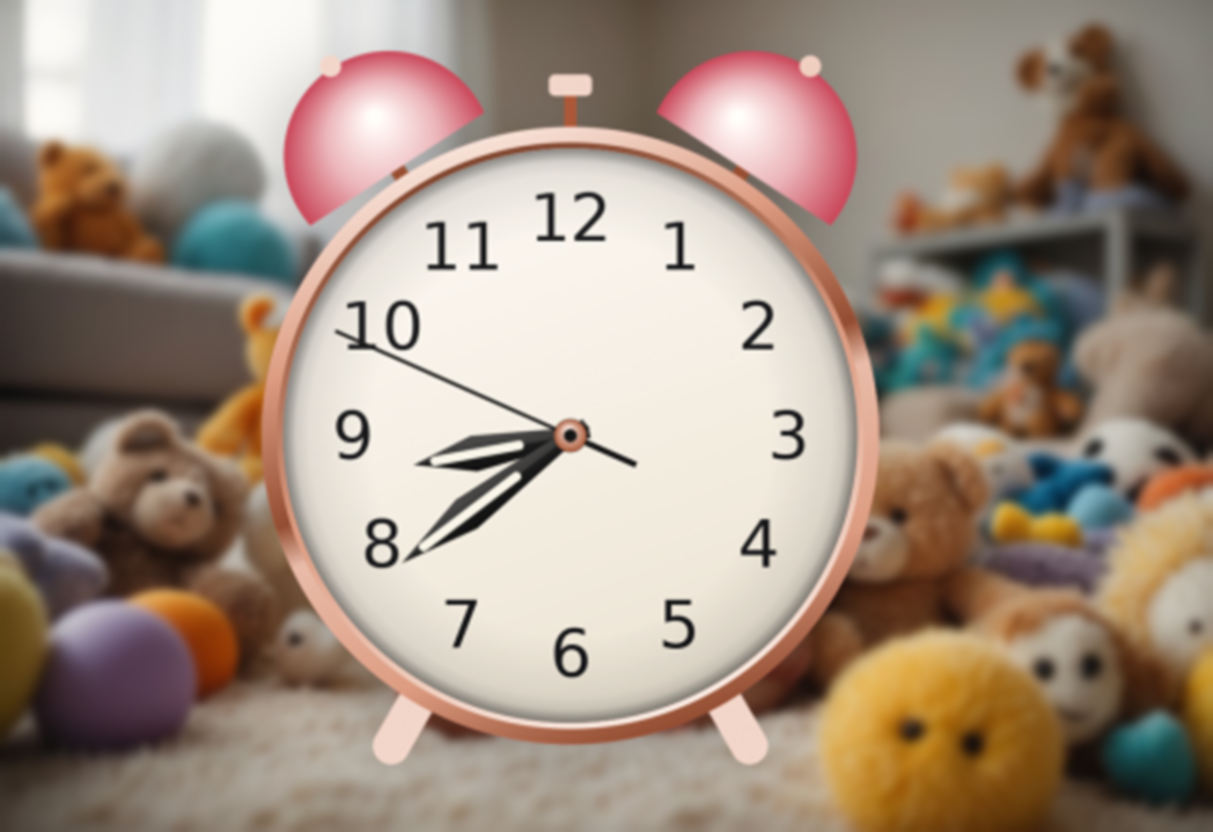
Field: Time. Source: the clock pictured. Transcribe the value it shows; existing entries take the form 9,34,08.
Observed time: 8,38,49
